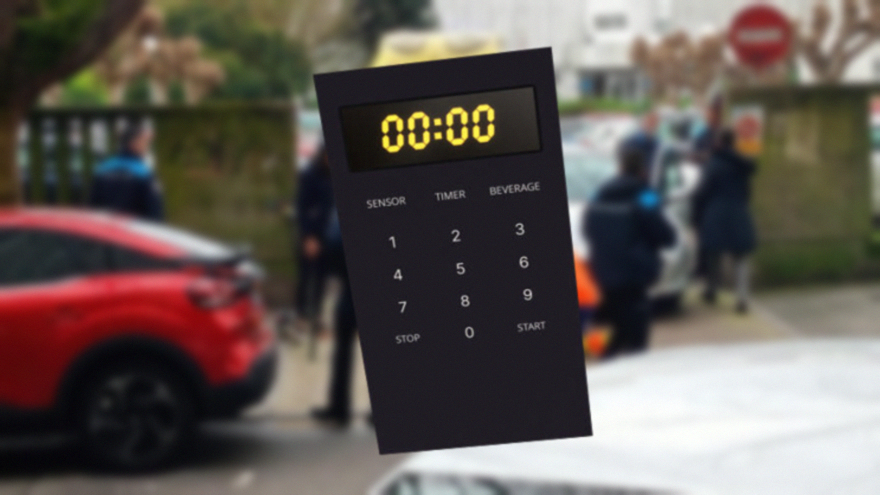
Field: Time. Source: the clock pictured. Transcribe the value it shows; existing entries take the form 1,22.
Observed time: 0,00
